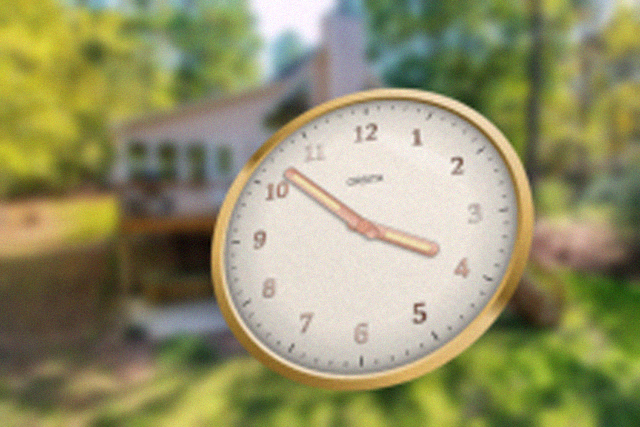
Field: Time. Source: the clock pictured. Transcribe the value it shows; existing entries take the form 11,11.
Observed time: 3,52
